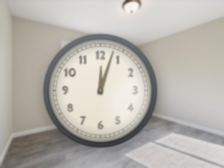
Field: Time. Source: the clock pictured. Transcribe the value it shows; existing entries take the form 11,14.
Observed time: 12,03
